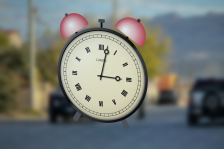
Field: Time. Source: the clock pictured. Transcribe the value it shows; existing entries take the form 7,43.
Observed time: 3,02
